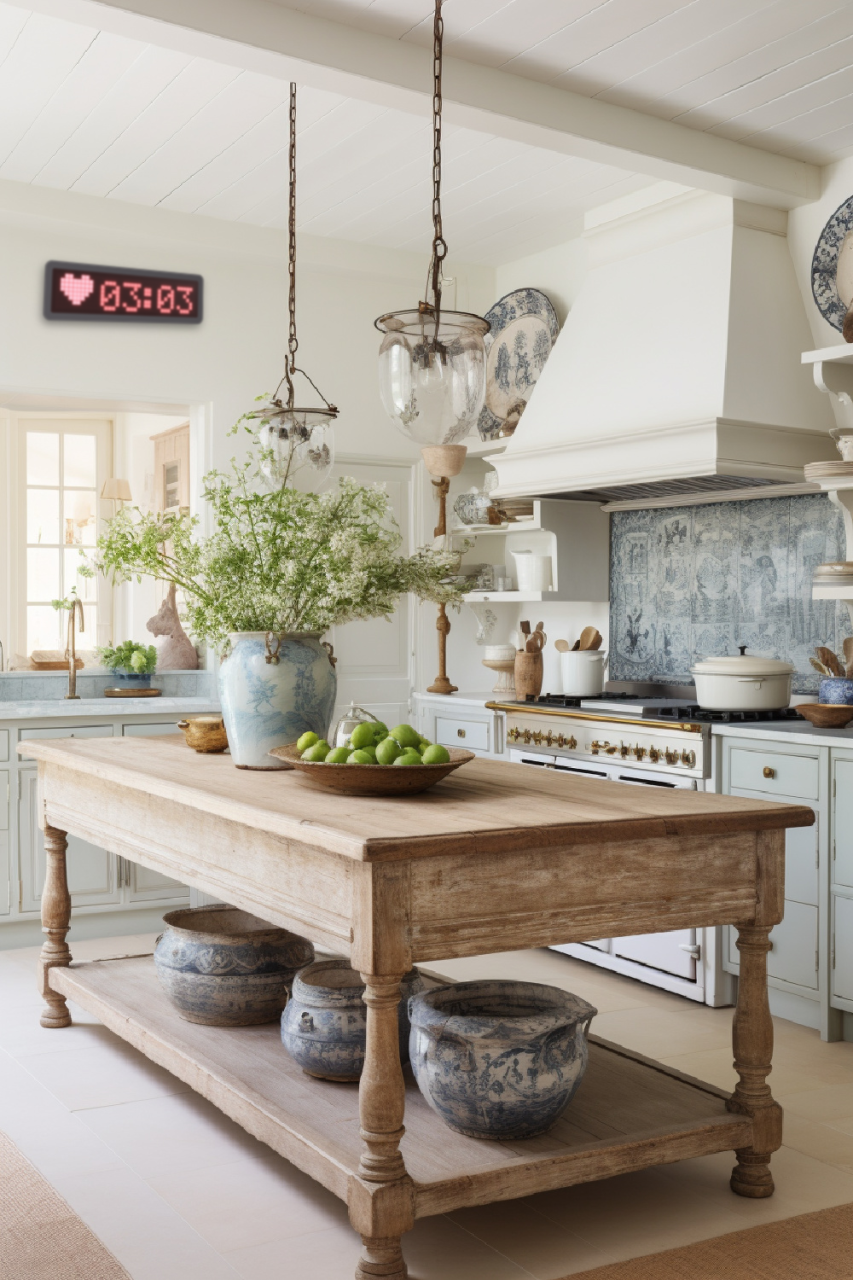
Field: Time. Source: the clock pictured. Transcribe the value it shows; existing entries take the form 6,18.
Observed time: 3,03
